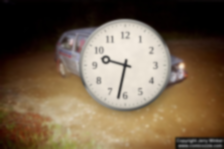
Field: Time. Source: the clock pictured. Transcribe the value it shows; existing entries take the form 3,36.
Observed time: 9,32
